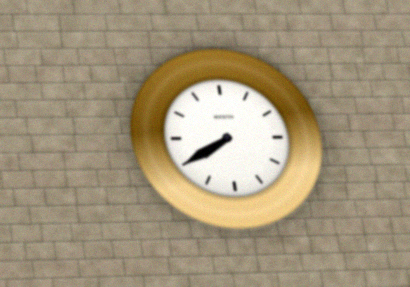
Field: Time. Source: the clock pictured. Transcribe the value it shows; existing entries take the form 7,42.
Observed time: 7,40
